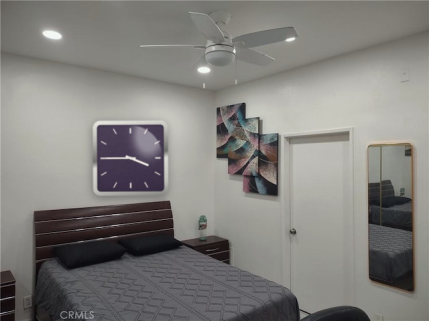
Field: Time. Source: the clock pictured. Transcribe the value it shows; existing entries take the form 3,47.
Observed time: 3,45
